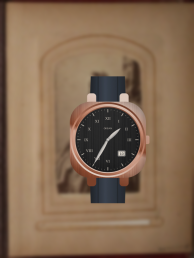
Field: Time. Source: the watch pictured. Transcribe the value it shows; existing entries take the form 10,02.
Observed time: 1,35
